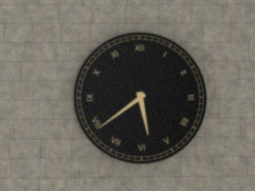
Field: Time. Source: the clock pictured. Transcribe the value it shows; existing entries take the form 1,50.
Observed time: 5,39
